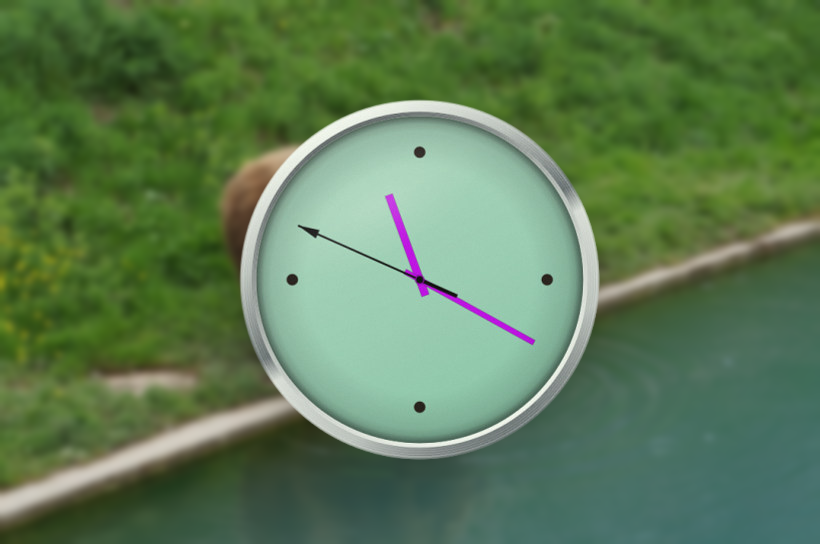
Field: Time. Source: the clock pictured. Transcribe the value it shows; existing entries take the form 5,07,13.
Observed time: 11,19,49
